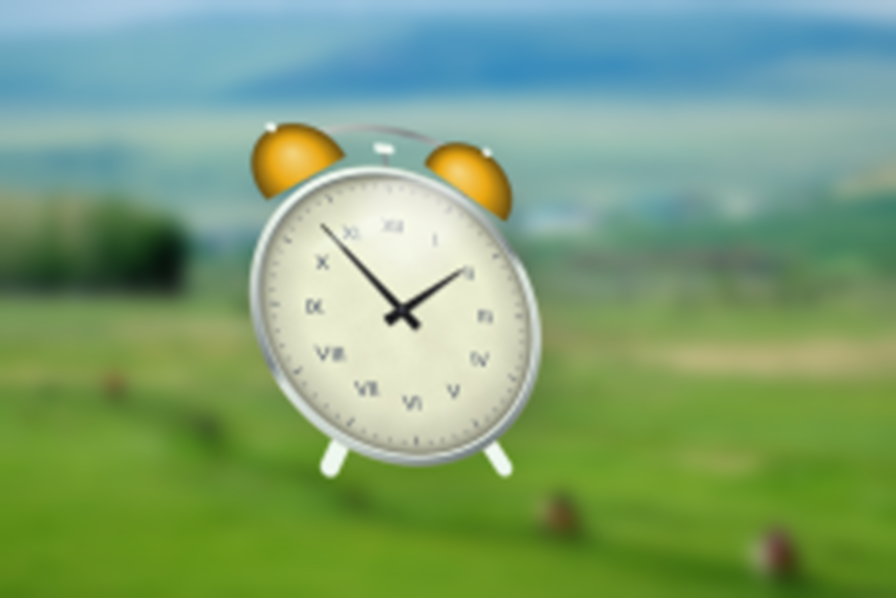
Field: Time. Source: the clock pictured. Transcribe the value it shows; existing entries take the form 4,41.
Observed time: 1,53
